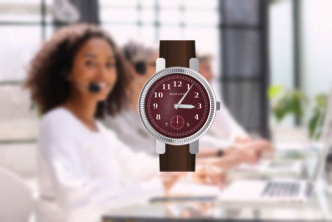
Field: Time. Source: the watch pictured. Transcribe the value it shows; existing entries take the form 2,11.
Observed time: 3,06
